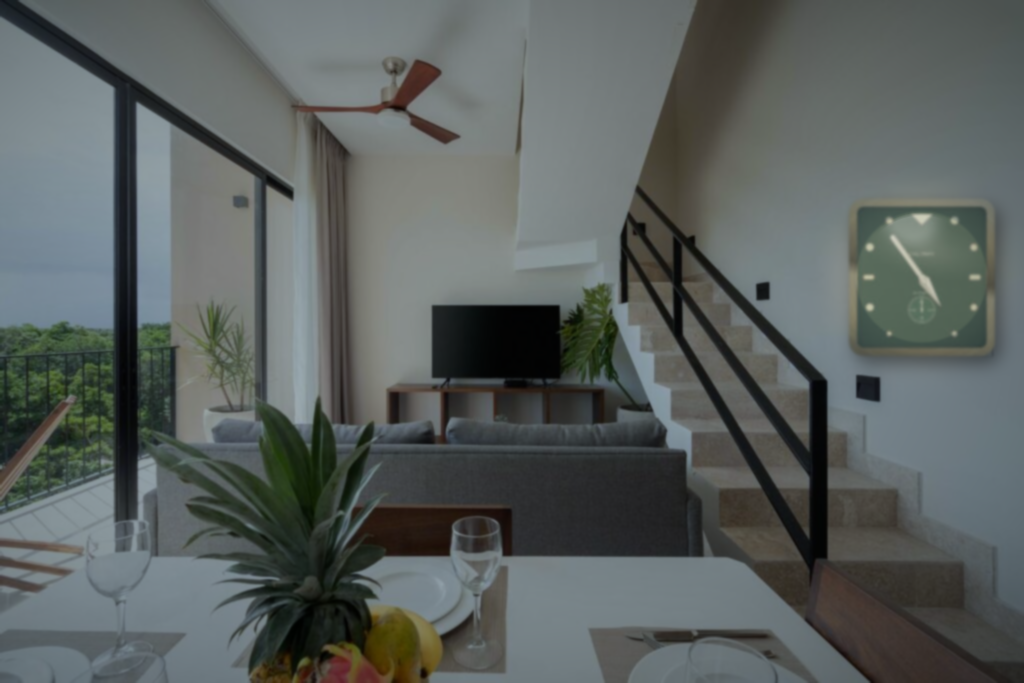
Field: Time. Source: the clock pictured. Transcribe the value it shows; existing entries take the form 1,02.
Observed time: 4,54
